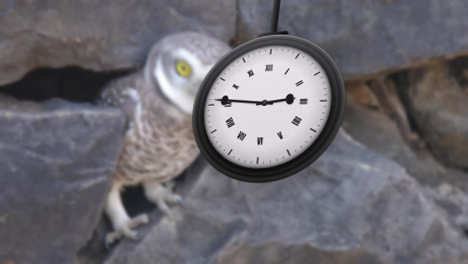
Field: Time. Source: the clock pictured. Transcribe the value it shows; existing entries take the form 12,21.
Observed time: 2,46
